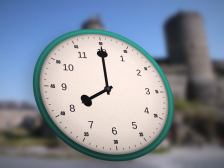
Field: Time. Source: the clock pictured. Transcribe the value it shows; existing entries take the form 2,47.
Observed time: 8,00
